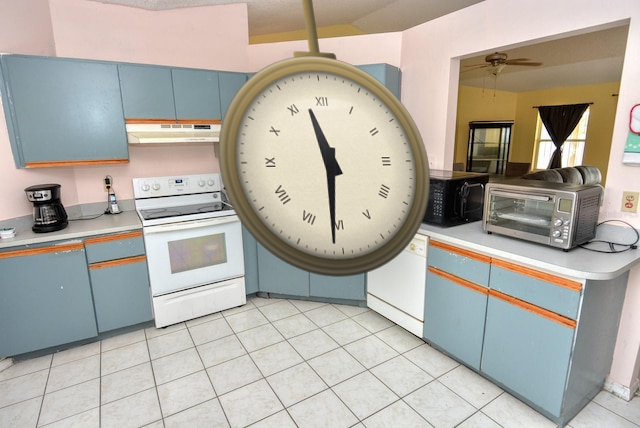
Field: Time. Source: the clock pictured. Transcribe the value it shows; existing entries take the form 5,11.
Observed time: 11,31
